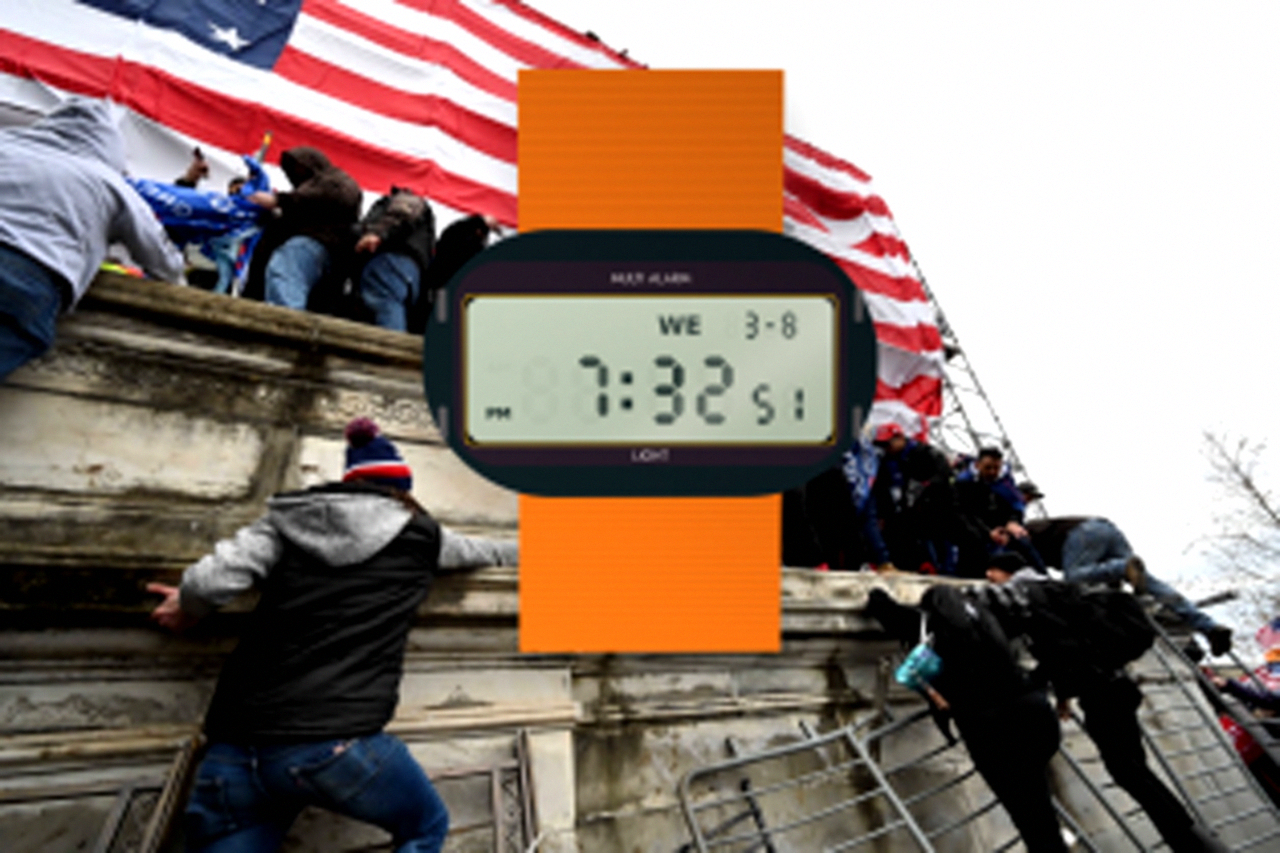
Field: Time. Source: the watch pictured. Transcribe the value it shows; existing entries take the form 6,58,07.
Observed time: 7,32,51
